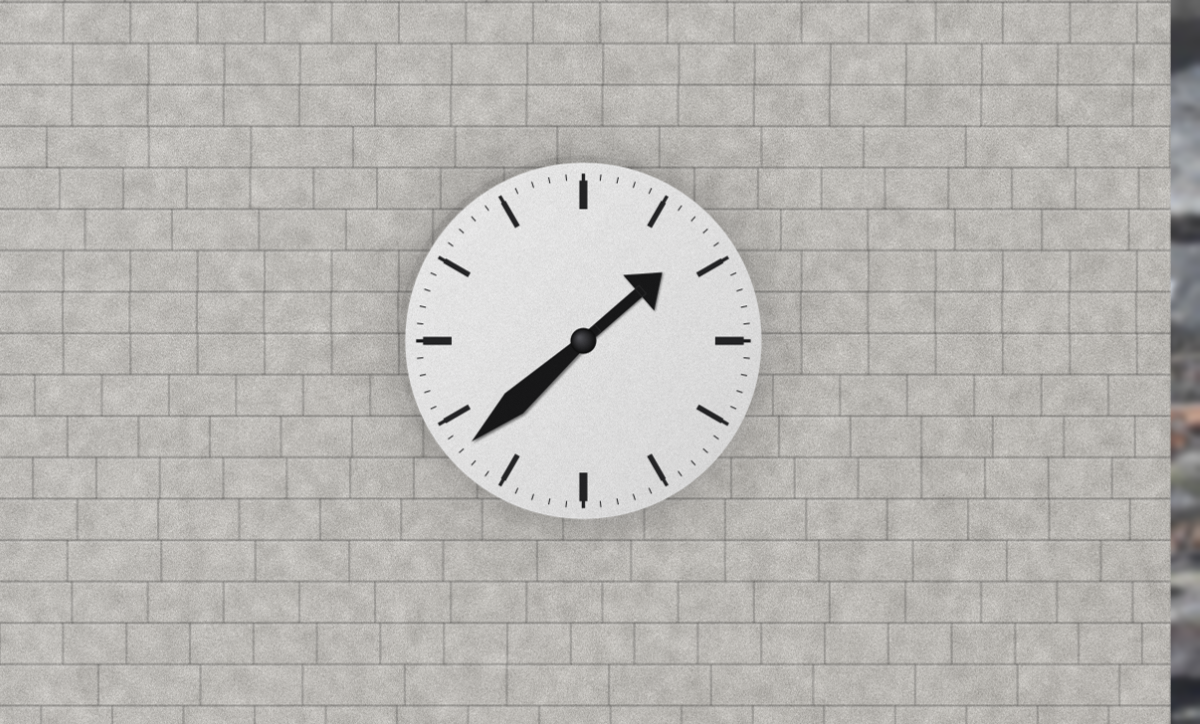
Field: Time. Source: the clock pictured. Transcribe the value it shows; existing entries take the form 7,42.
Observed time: 1,38
